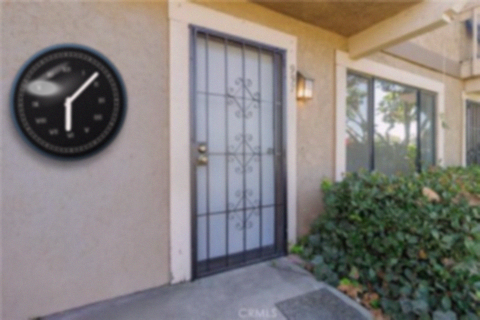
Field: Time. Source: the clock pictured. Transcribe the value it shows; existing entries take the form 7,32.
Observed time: 6,08
